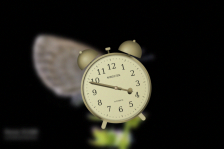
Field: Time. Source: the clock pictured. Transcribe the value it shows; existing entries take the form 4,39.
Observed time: 3,49
